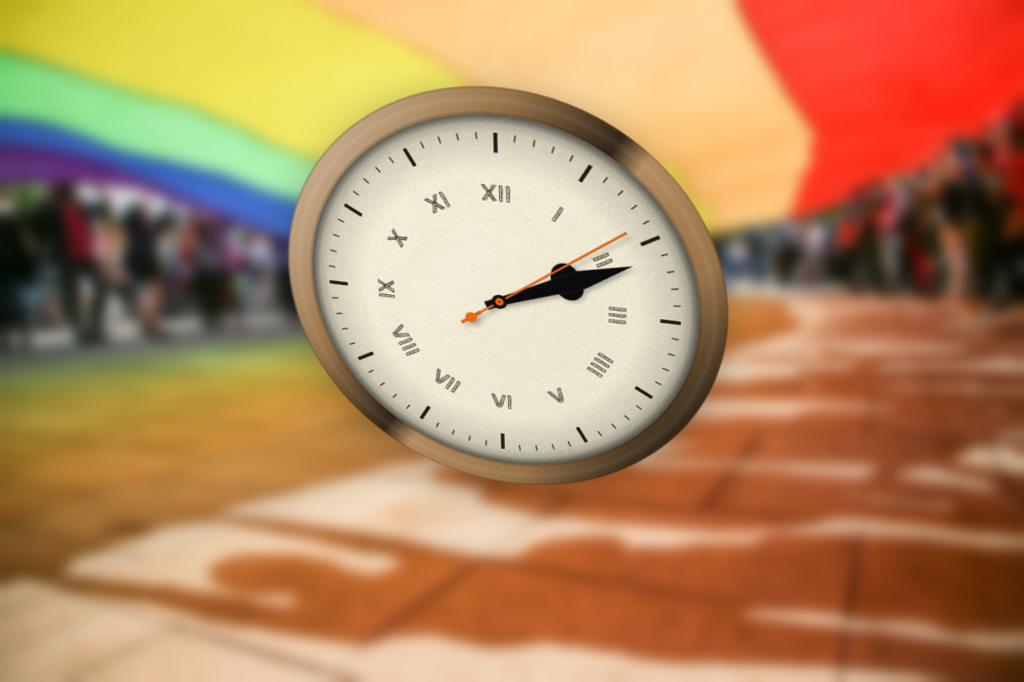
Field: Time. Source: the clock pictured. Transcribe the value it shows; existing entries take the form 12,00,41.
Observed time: 2,11,09
